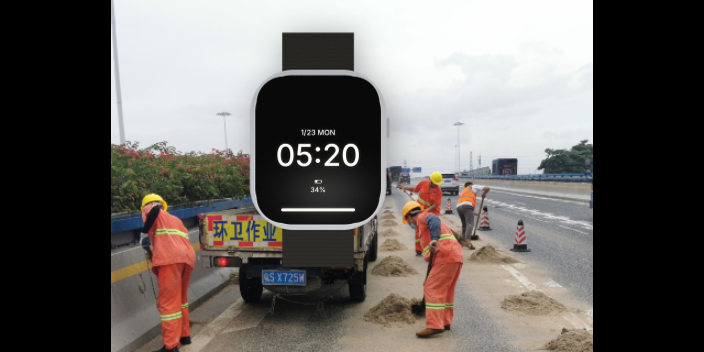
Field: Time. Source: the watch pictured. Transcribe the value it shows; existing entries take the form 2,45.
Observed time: 5,20
